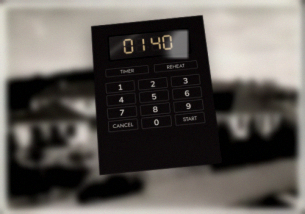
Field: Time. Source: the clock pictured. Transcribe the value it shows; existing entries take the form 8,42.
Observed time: 1,40
